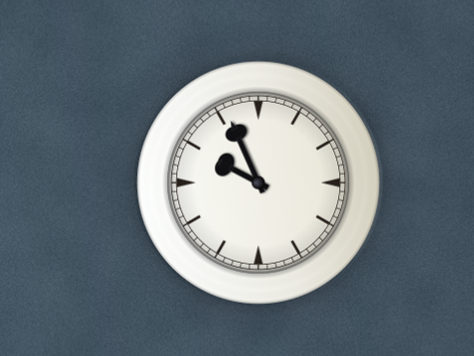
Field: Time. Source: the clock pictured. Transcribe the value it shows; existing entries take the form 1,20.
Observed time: 9,56
